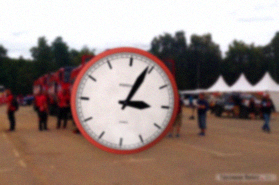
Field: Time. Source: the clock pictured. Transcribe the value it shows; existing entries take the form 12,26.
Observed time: 3,04
